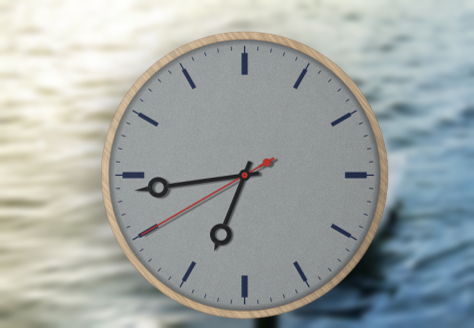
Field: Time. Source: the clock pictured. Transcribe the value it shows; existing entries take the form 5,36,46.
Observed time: 6,43,40
